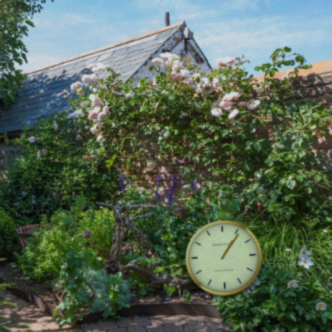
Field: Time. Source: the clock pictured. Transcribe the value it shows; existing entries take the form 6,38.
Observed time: 1,06
